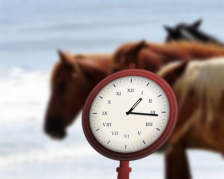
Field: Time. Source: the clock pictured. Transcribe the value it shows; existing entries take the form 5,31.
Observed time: 1,16
